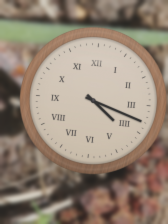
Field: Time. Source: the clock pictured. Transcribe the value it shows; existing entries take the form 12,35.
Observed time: 4,18
